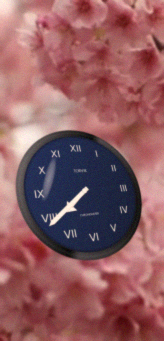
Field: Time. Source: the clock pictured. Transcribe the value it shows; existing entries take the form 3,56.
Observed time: 7,39
